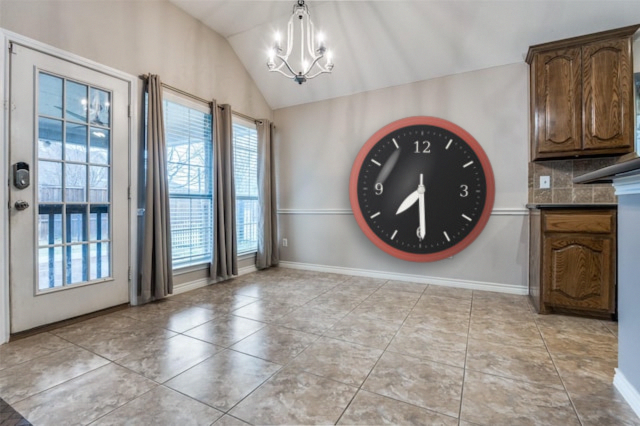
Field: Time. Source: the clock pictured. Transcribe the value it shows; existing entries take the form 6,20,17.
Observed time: 7,29,30
